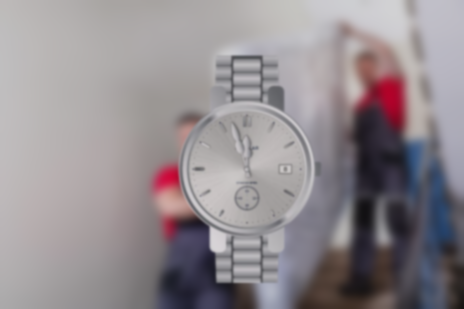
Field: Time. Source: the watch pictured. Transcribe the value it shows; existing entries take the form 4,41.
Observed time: 11,57
